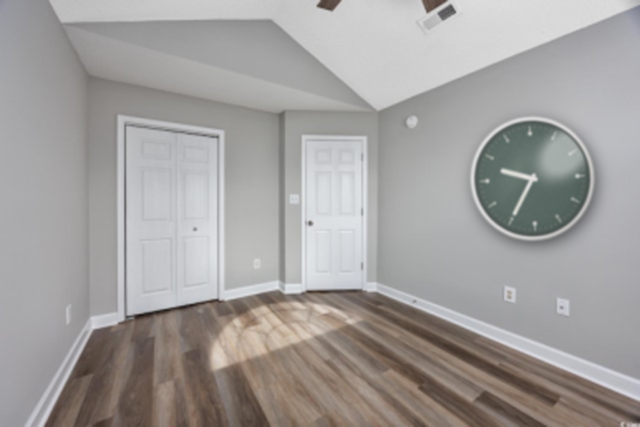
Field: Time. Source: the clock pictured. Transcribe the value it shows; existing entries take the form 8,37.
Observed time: 9,35
